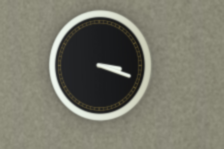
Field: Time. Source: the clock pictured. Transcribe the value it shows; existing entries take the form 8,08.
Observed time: 3,18
